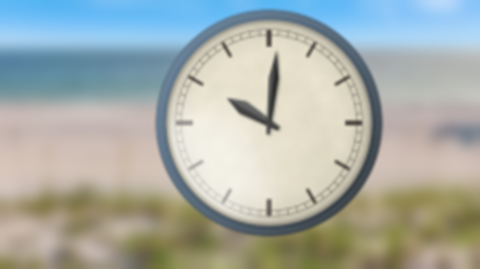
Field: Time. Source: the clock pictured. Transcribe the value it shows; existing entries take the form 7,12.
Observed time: 10,01
